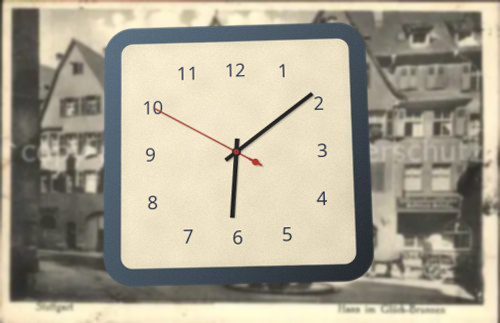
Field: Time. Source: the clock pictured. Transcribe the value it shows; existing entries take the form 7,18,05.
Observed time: 6,08,50
